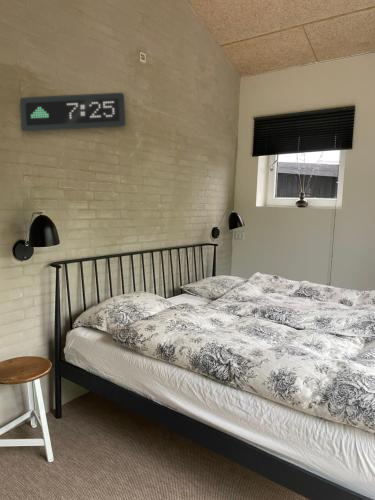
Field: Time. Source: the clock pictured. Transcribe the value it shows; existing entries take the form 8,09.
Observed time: 7,25
